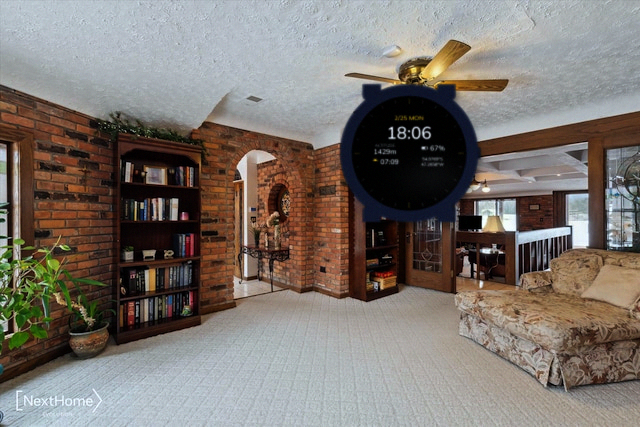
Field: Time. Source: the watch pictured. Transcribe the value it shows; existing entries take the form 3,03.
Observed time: 18,06
